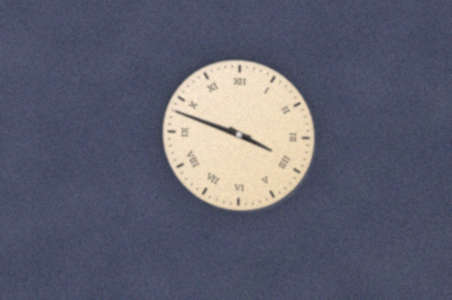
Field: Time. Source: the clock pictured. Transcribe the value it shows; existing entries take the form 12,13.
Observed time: 3,48
